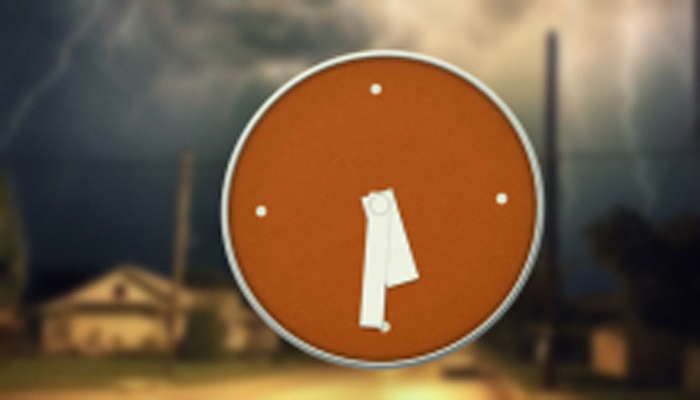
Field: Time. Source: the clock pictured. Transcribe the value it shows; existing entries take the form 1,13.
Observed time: 5,31
